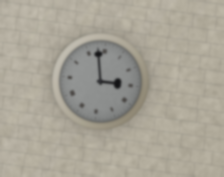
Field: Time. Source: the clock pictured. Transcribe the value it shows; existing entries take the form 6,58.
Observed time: 2,58
